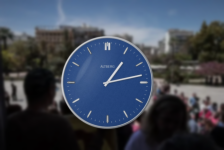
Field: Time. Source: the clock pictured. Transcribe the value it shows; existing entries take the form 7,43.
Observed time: 1,13
